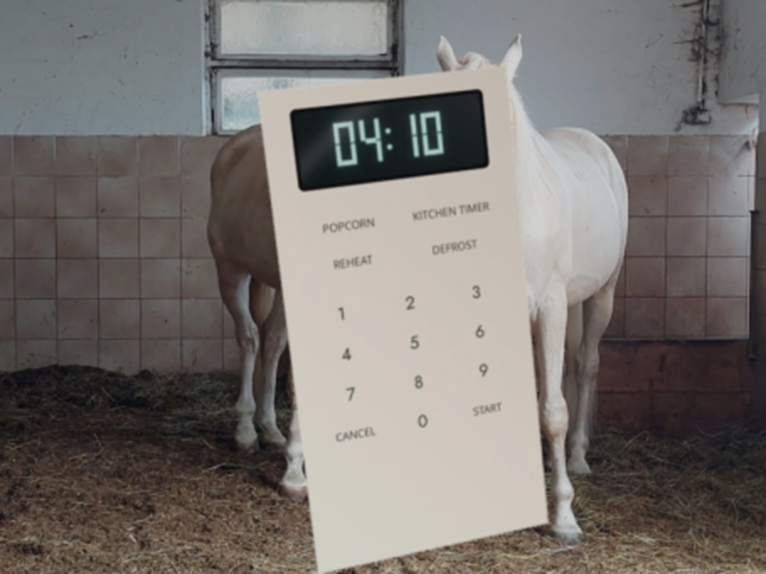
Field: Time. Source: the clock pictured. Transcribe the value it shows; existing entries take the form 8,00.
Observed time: 4,10
